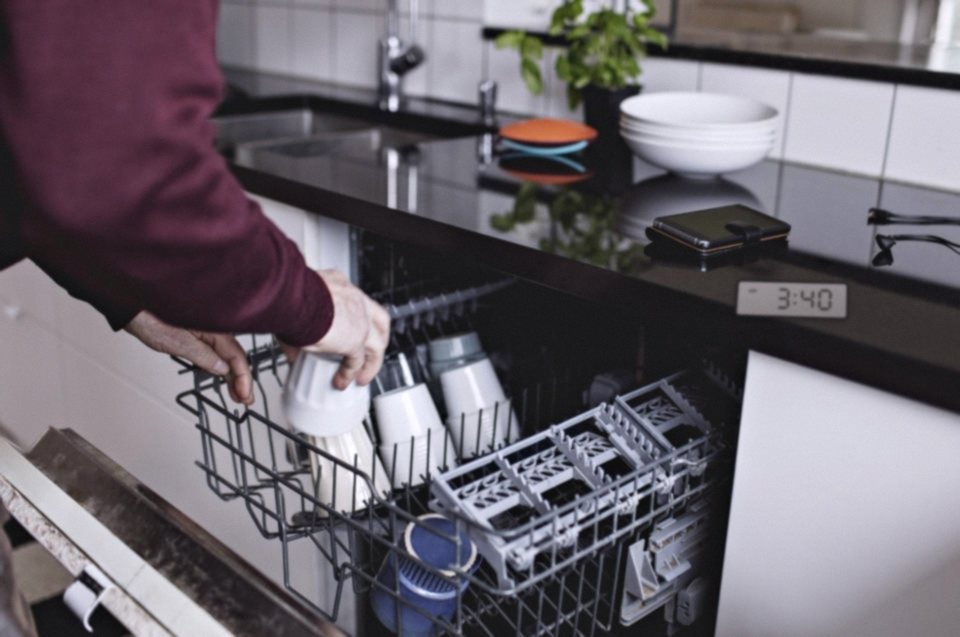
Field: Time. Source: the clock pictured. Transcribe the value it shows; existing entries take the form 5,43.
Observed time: 3,40
